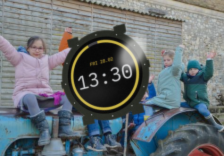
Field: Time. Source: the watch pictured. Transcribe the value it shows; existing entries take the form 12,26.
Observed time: 13,30
